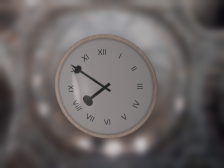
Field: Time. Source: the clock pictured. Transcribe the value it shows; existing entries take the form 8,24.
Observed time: 7,51
